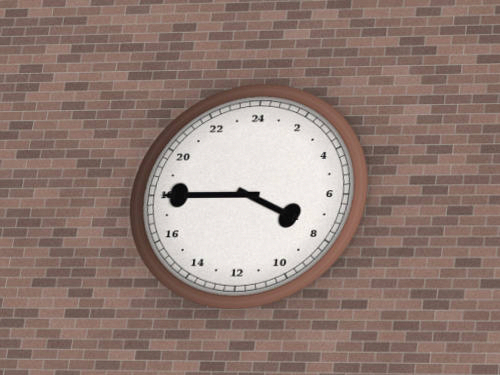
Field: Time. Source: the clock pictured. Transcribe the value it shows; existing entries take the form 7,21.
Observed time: 7,45
